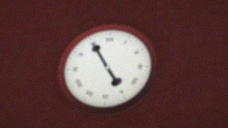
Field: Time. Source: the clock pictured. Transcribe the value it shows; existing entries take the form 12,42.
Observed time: 4,55
